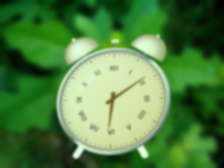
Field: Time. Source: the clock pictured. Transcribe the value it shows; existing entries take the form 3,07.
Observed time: 6,09
